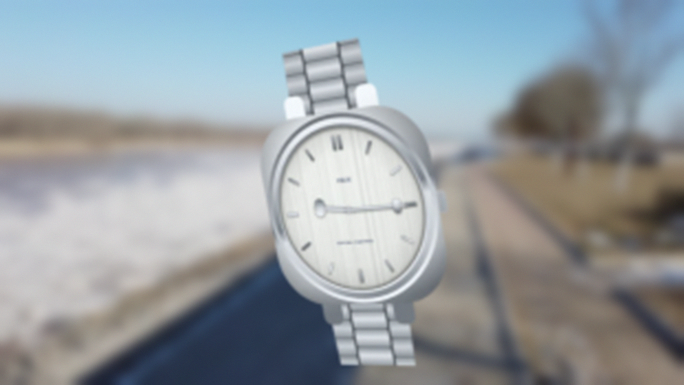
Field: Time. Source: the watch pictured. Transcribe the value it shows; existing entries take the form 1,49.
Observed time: 9,15
